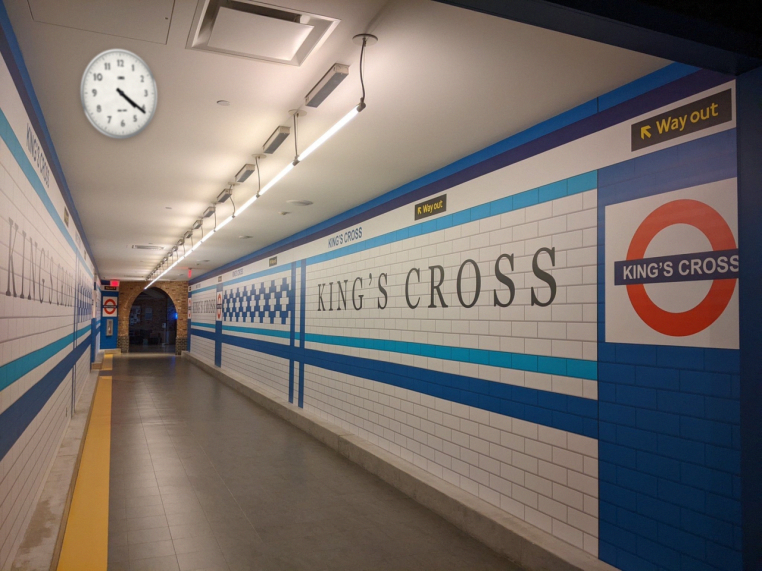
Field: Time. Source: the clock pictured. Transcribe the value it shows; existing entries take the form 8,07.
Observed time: 4,21
